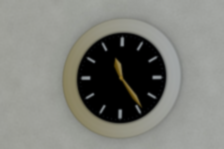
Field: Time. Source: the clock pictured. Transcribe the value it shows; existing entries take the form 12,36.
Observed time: 11,24
